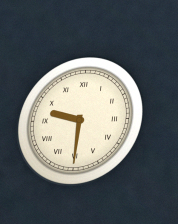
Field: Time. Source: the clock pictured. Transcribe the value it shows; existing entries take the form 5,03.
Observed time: 9,30
